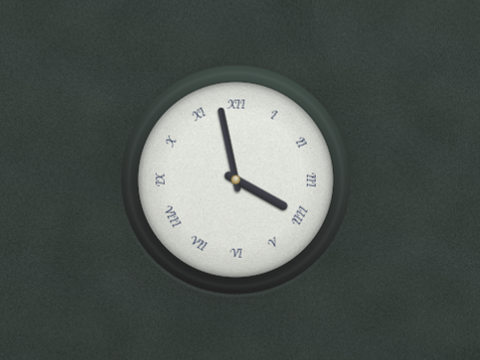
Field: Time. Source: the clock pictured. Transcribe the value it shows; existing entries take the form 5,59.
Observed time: 3,58
